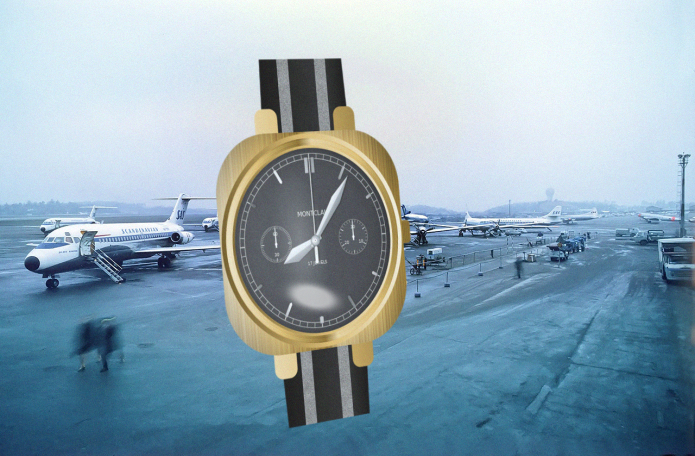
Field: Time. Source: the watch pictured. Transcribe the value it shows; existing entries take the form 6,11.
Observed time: 8,06
